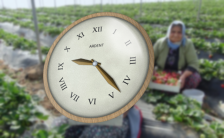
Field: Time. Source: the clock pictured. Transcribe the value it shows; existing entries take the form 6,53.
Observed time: 9,23
